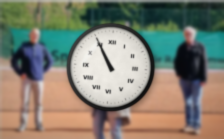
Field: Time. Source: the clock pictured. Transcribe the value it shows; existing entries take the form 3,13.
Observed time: 10,55
